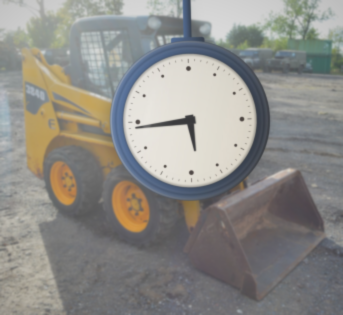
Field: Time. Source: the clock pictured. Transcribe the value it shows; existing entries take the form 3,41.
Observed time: 5,44
